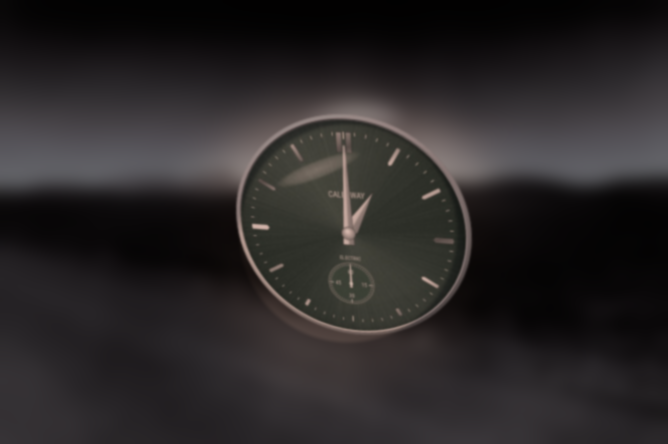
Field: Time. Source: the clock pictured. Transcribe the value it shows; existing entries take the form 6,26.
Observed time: 1,00
